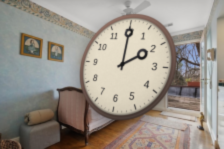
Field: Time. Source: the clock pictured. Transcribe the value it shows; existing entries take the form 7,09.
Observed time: 2,00
